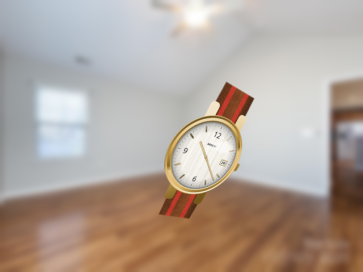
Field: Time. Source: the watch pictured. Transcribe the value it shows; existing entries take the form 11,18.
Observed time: 10,22
